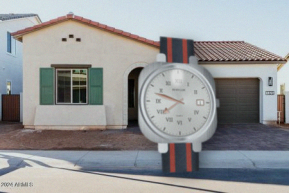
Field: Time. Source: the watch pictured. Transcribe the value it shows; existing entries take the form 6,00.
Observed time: 7,48
